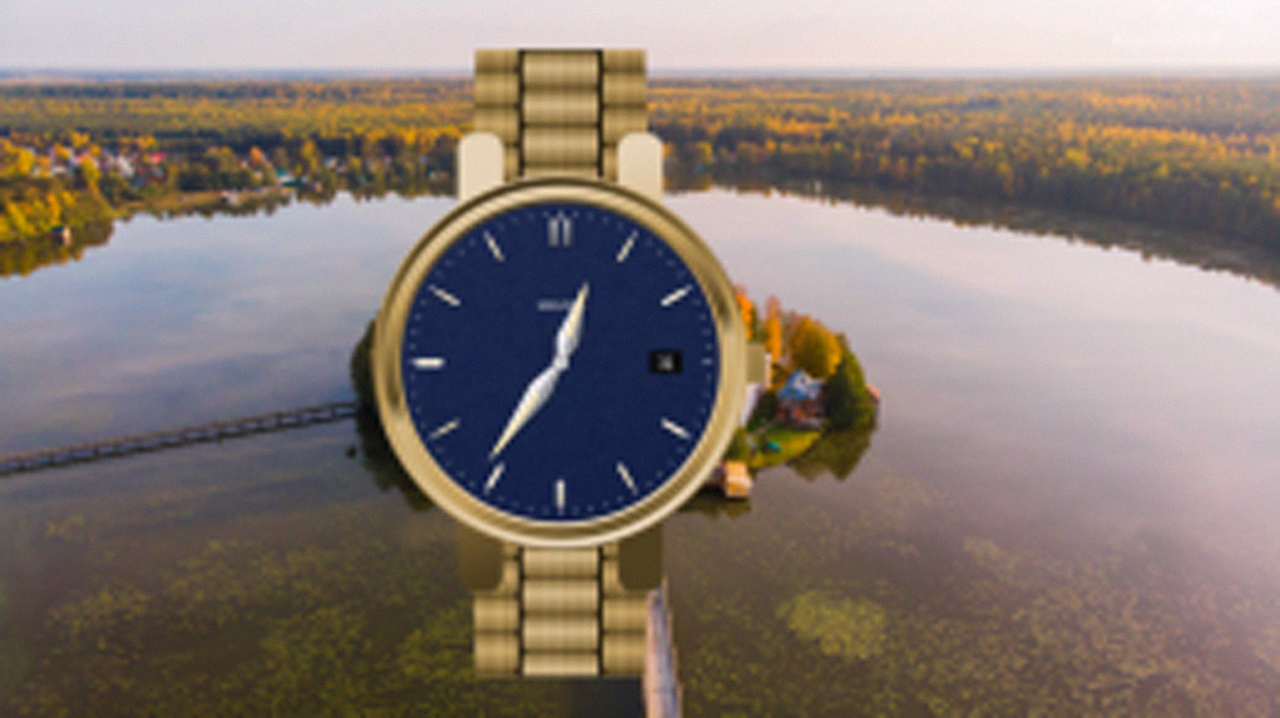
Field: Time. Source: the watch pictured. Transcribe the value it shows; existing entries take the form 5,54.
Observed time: 12,36
